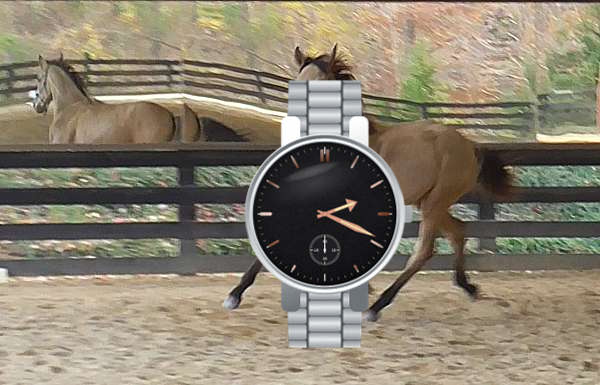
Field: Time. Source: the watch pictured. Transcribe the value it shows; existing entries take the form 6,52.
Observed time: 2,19
